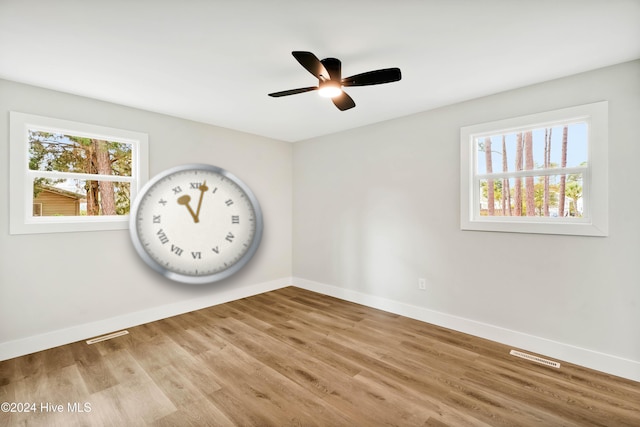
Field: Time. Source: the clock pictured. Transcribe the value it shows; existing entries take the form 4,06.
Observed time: 11,02
